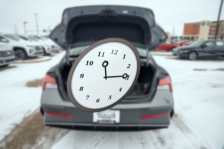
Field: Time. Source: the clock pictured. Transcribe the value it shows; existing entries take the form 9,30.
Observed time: 11,14
